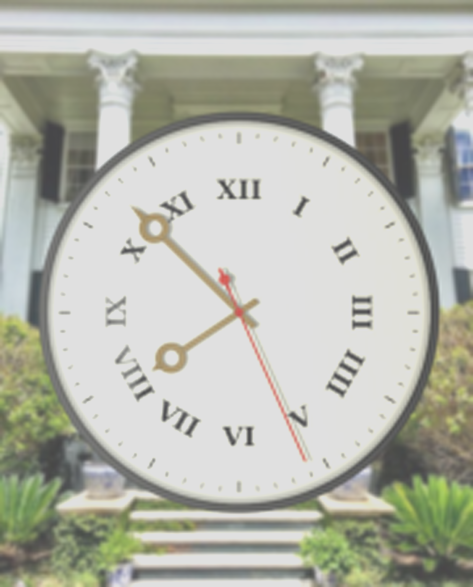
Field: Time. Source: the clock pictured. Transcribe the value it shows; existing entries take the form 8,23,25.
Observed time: 7,52,26
